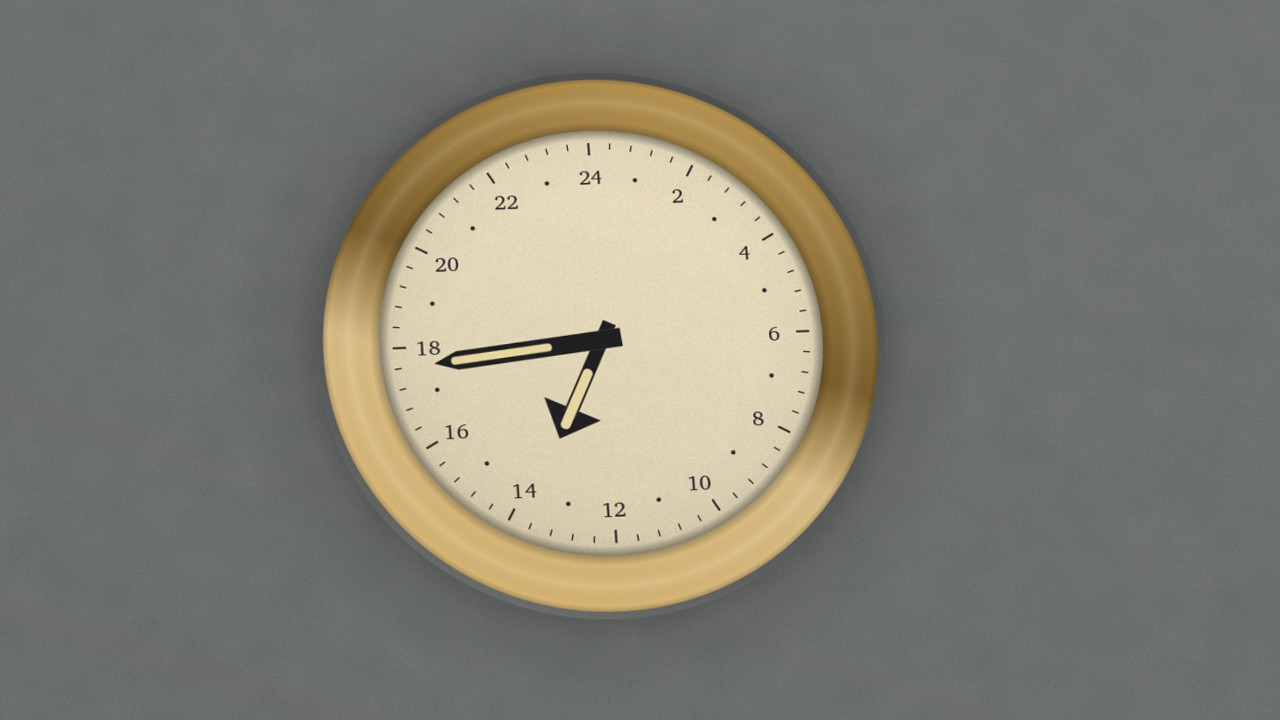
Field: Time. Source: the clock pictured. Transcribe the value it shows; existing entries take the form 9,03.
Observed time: 13,44
